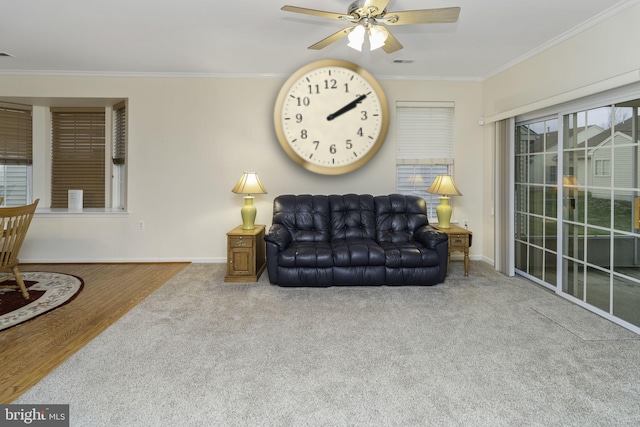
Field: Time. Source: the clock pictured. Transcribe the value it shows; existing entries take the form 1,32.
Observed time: 2,10
